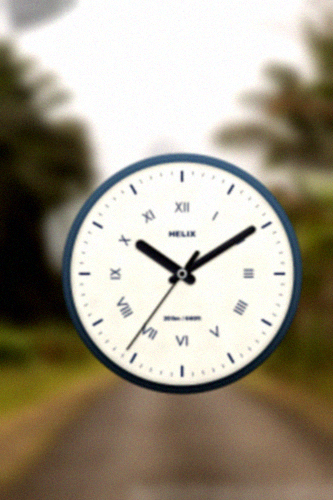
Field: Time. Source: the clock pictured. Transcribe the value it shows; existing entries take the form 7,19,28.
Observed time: 10,09,36
